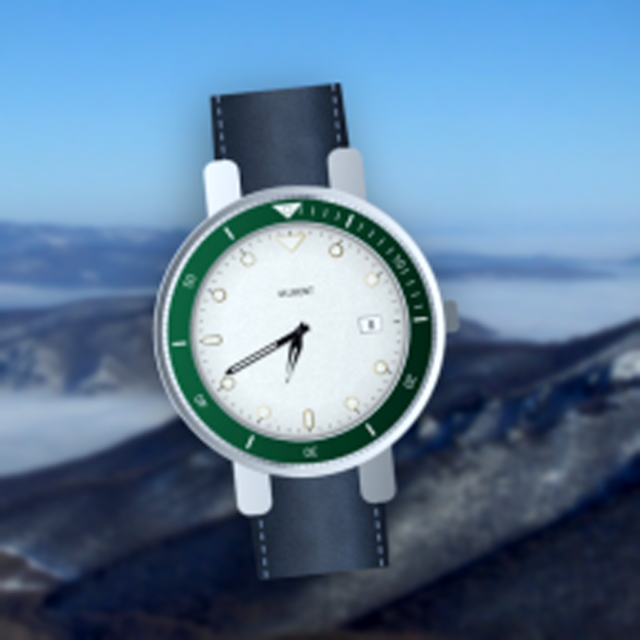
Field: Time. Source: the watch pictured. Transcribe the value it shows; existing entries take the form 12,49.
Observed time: 6,41
